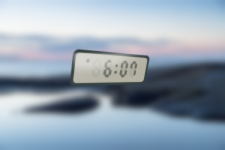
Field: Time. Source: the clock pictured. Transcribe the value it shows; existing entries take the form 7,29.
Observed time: 6,07
